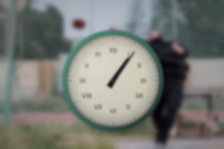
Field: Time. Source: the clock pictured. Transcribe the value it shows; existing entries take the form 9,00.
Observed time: 1,06
